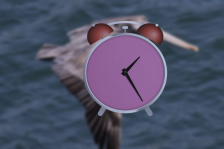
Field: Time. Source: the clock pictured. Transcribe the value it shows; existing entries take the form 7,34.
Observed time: 1,25
